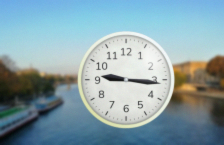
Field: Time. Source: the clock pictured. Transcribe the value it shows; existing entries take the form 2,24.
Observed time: 9,16
